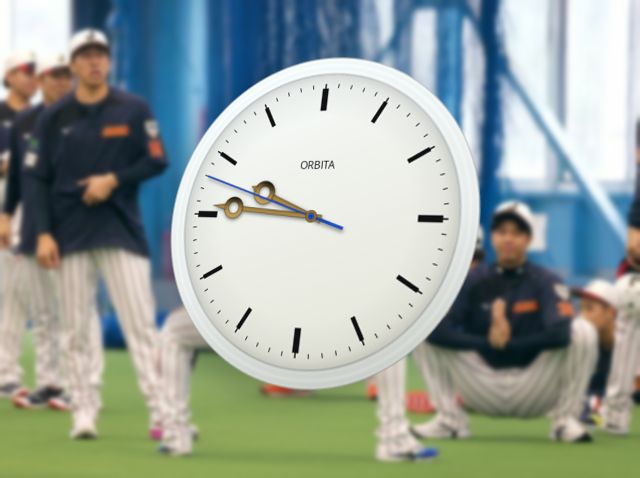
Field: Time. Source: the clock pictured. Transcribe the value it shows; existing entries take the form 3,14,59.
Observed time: 9,45,48
